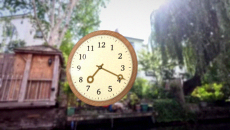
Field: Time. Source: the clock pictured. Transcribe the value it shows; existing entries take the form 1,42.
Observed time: 7,19
